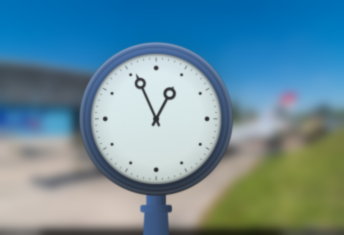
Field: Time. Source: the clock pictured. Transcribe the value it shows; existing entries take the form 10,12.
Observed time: 12,56
